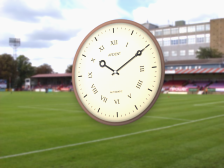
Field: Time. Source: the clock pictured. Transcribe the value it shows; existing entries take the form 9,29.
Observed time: 10,10
